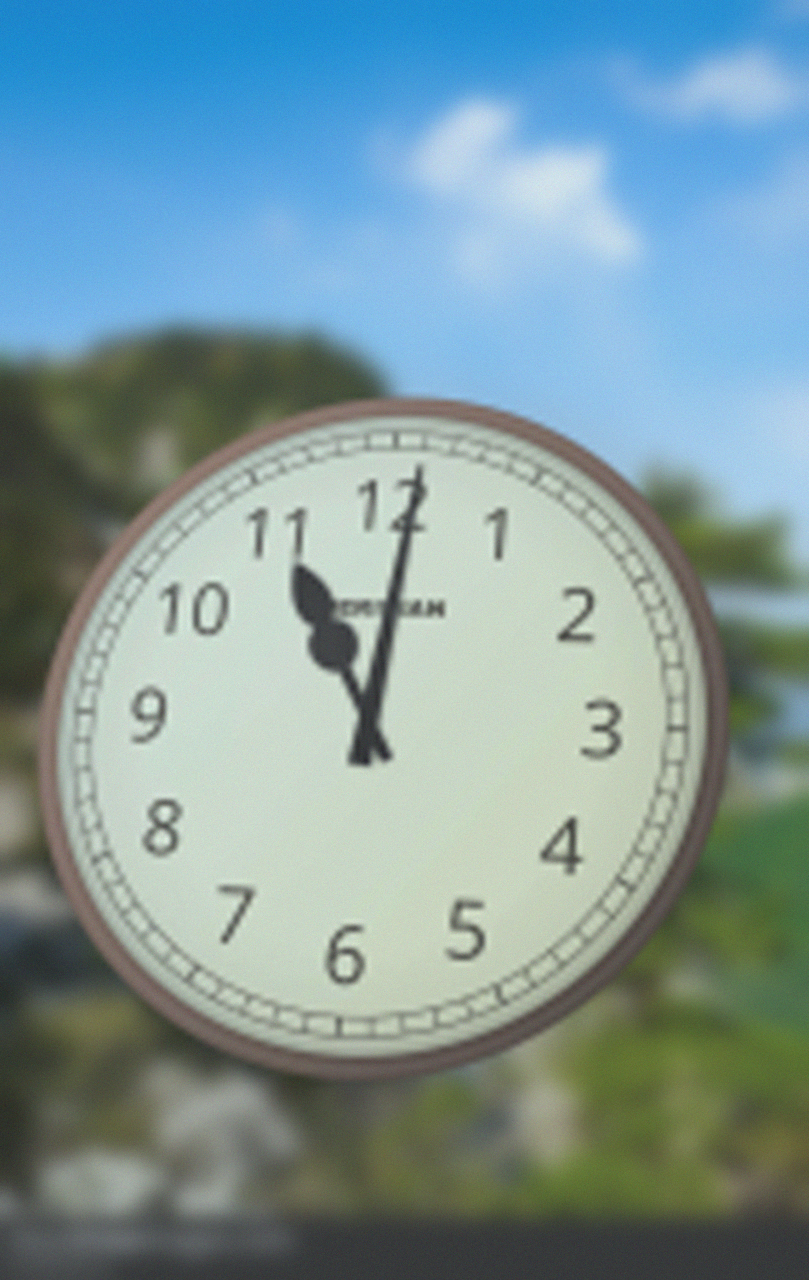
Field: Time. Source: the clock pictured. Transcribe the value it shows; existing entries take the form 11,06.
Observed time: 11,01
